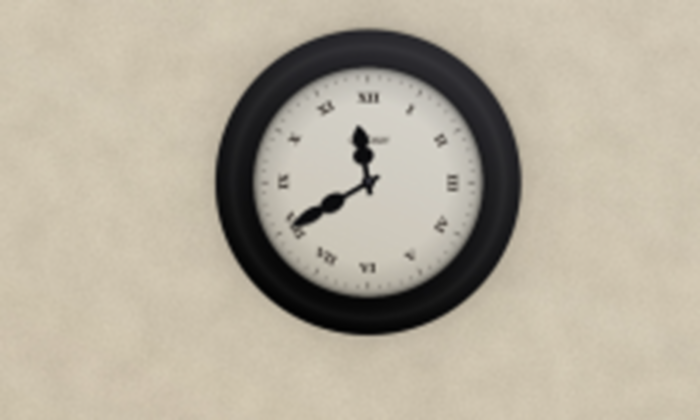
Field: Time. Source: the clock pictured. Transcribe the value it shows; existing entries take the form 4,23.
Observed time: 11,40
